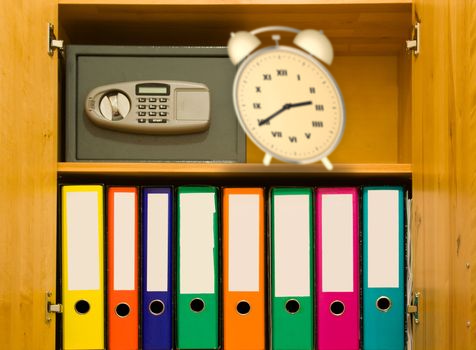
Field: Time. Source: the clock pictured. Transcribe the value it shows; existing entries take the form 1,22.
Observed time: 2,40
